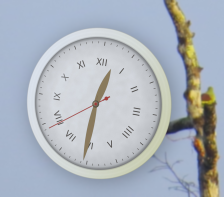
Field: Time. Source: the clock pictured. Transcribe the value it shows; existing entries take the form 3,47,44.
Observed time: 12,30,39
